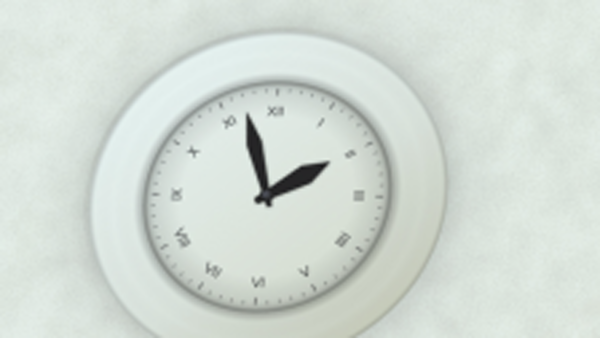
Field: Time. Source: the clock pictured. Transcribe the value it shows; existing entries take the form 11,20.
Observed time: 1,57
